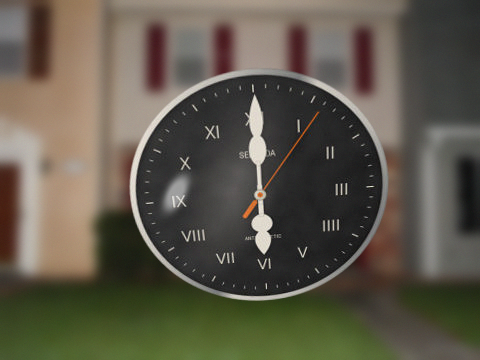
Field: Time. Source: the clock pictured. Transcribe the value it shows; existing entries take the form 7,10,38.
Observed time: 6,00,06
